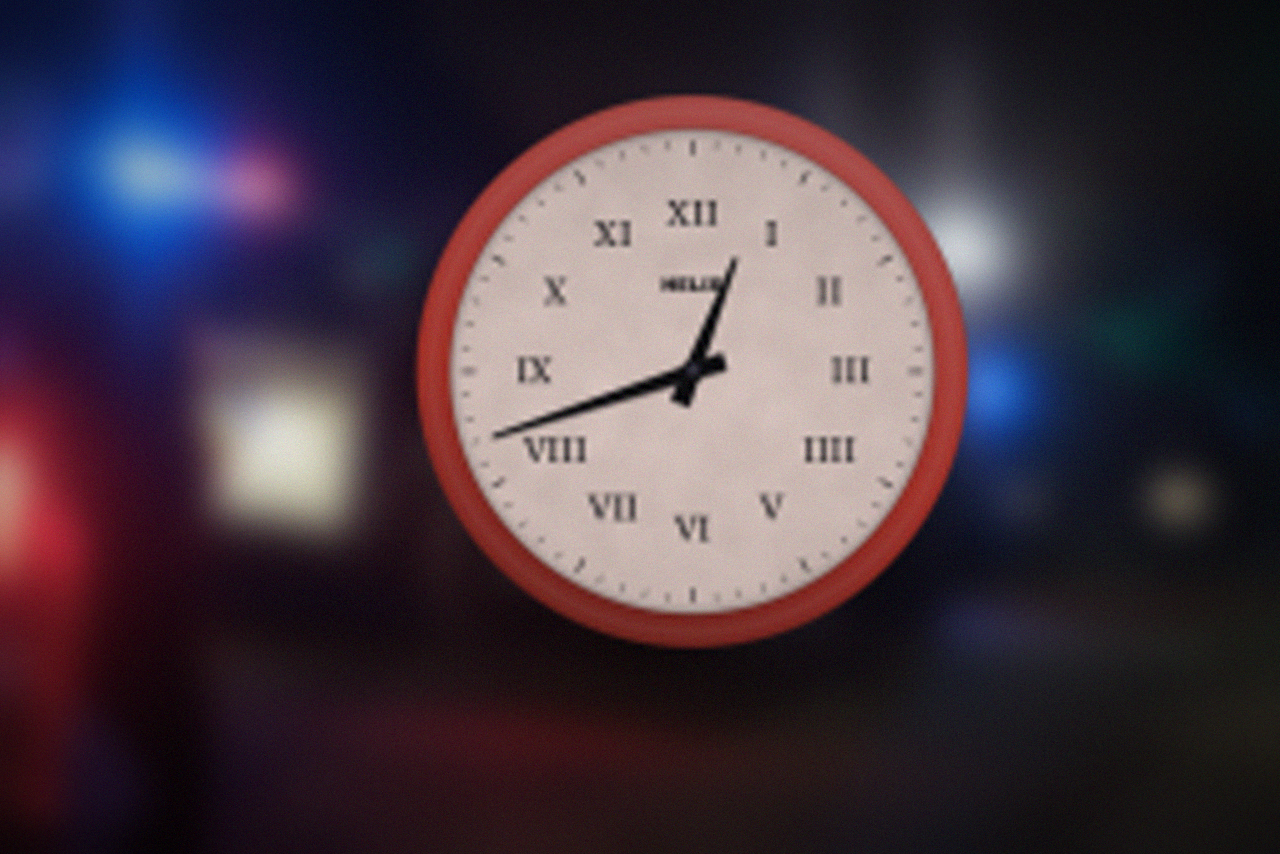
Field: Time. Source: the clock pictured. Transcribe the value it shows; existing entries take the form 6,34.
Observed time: 12,42
